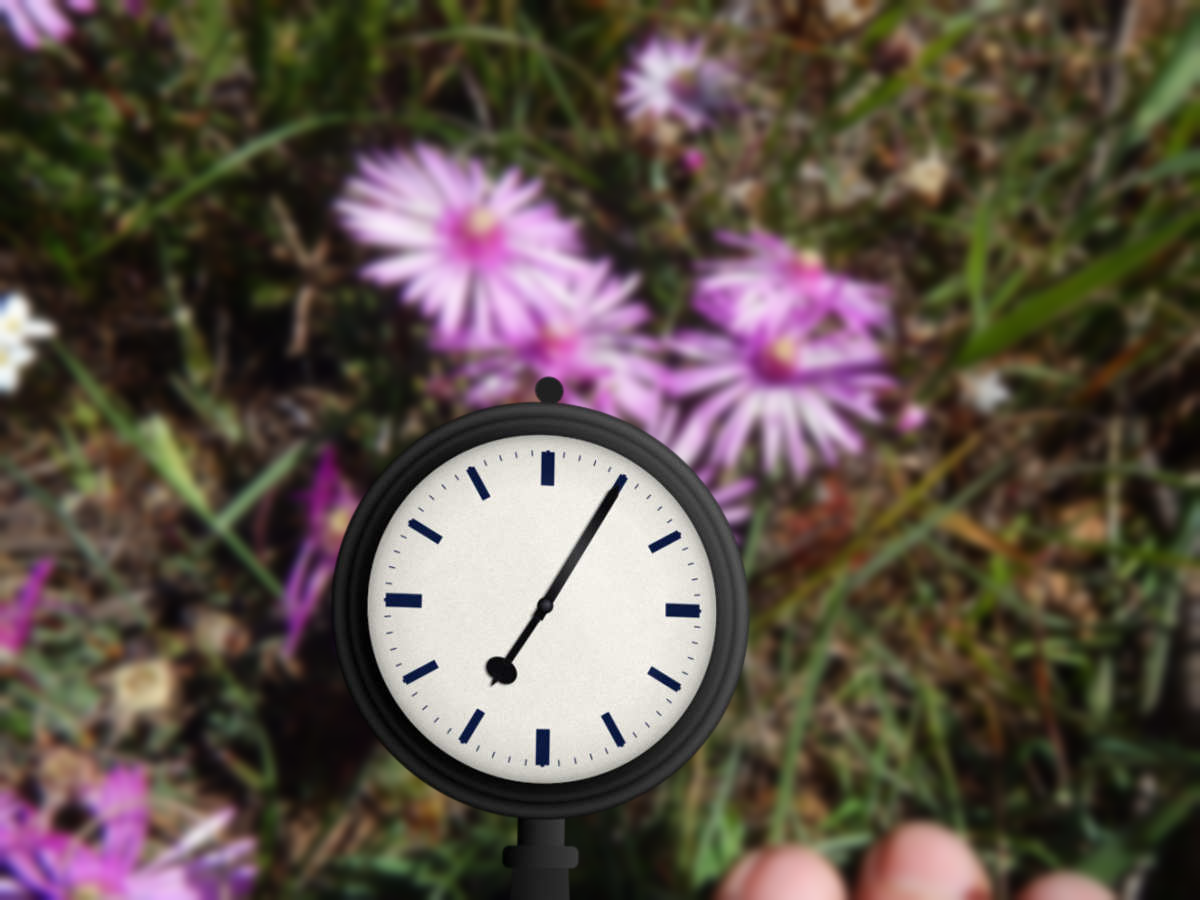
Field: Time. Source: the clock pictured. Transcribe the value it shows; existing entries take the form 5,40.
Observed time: 7,05
